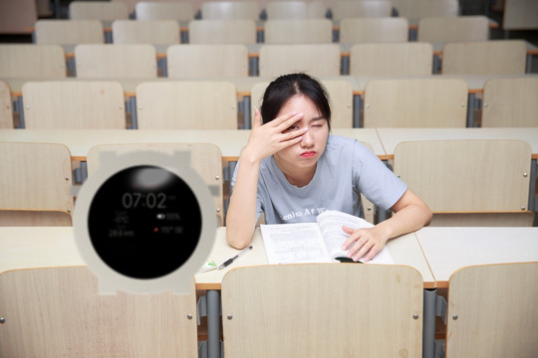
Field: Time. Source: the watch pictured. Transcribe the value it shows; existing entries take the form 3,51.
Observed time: 7,02
